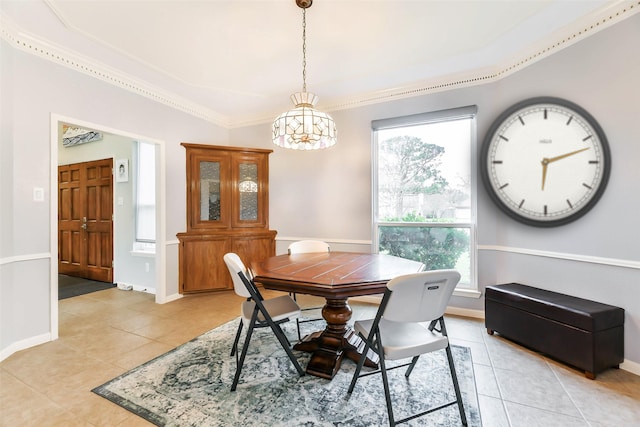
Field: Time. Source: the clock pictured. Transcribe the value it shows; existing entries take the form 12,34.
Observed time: 6,12
